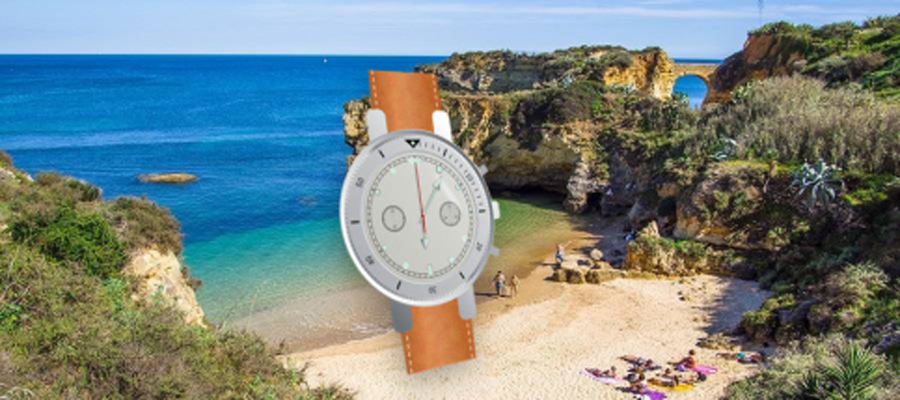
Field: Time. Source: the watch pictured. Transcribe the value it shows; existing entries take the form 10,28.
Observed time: 6,06
